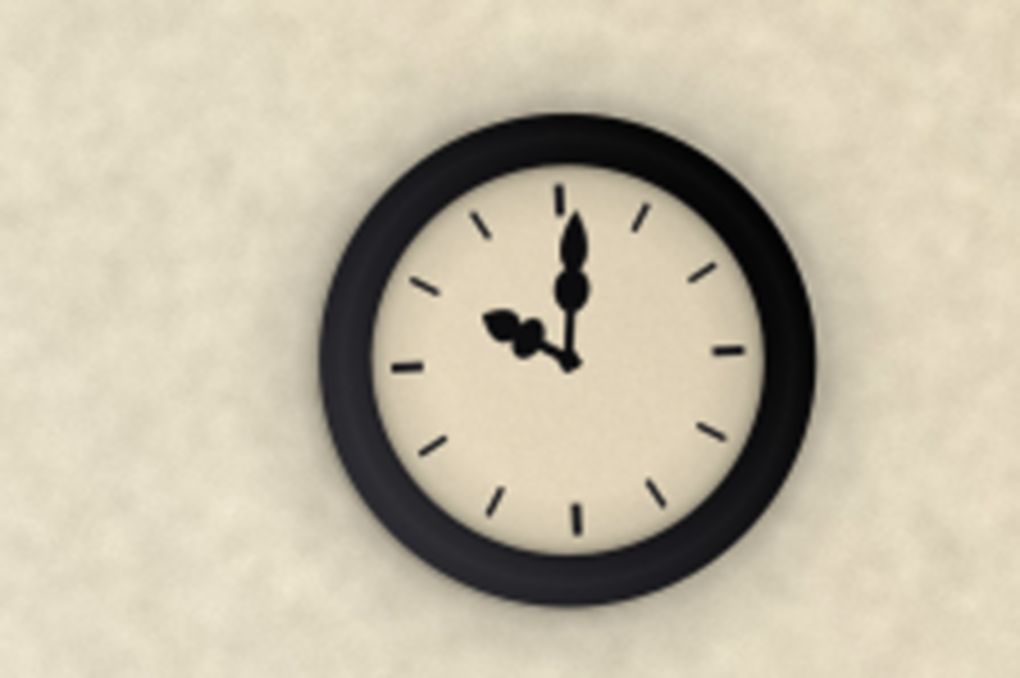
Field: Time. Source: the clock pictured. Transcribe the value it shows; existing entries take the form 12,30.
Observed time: 10,01
